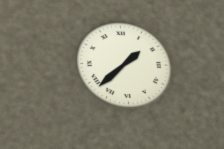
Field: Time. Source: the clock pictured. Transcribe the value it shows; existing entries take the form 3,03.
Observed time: 1,38
